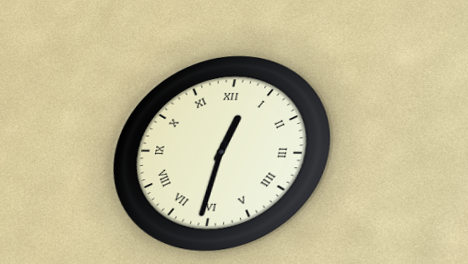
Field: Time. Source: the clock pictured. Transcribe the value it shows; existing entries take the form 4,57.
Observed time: 12,31
